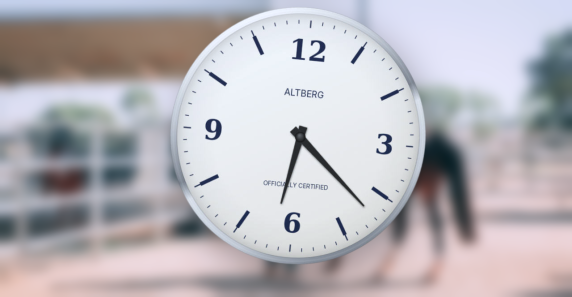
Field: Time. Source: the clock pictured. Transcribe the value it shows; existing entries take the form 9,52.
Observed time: 6,22
